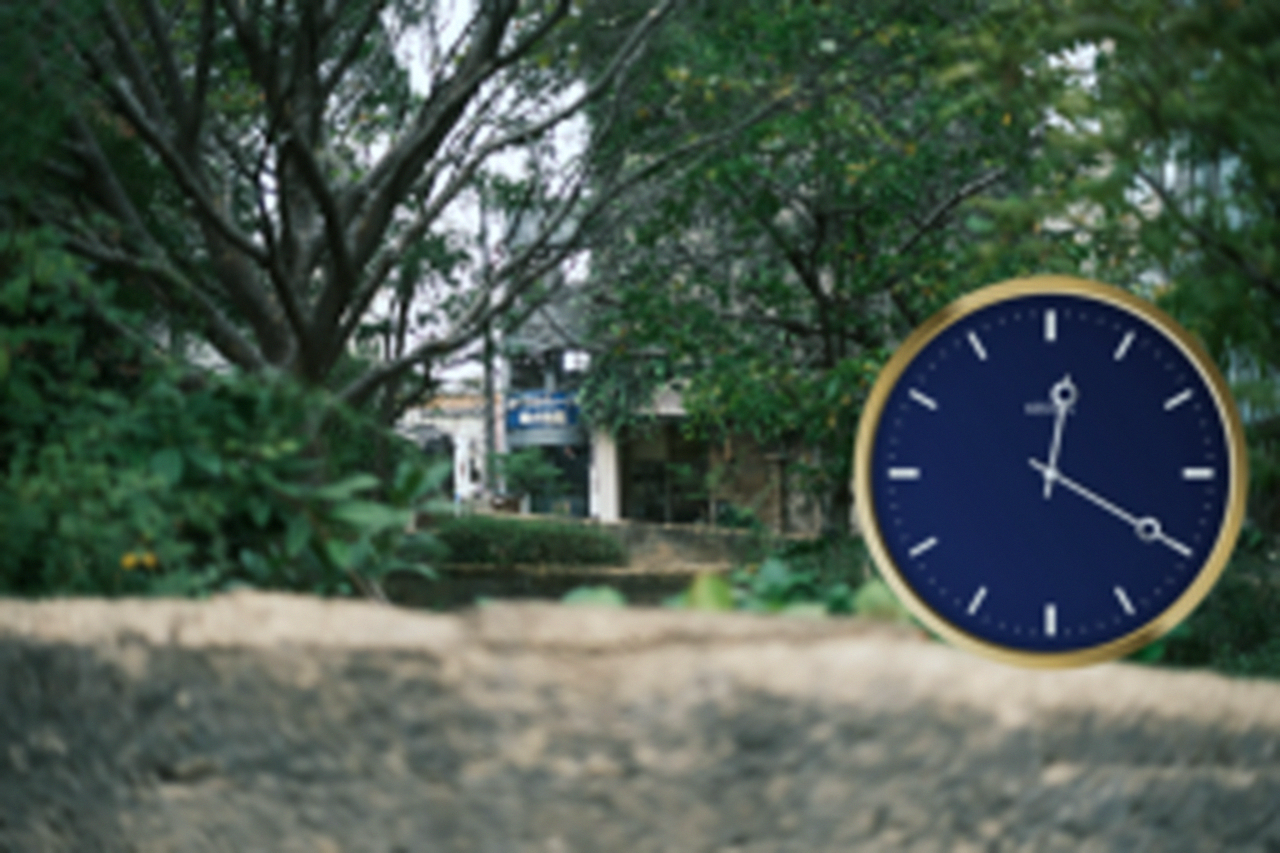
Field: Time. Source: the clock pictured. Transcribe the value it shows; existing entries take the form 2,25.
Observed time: 12,20
